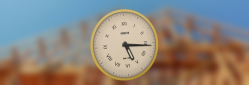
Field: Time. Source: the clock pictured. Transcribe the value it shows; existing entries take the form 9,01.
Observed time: 5,16
